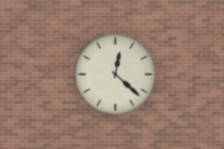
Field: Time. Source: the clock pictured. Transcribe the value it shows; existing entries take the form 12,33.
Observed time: 12,22
